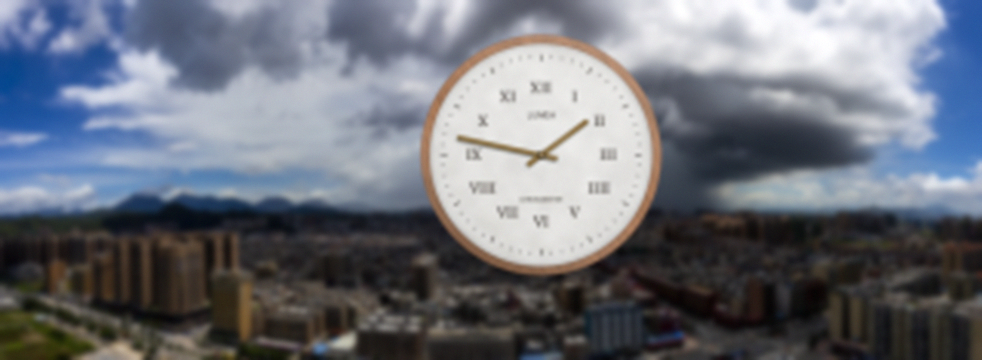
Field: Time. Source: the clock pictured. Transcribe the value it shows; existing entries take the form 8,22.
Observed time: 1,47
